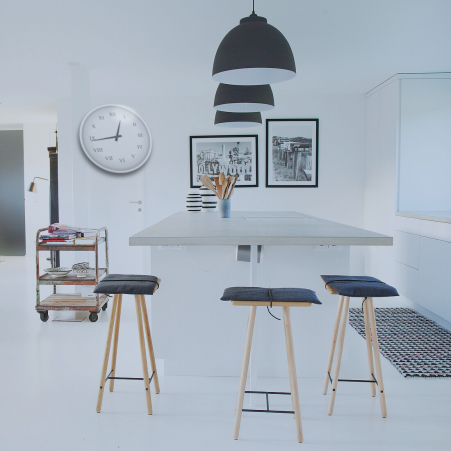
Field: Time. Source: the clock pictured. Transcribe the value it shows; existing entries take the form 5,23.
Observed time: 12,44
